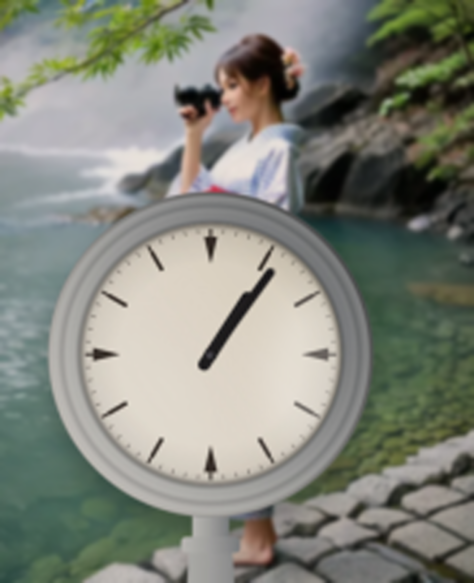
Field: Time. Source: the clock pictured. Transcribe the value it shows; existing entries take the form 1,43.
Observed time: 1,06
